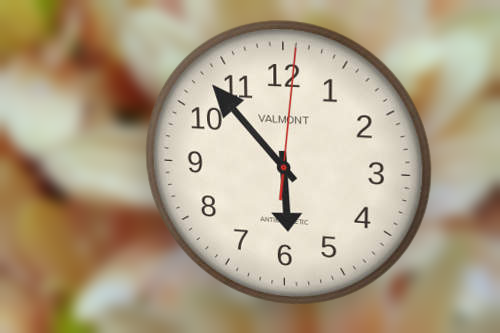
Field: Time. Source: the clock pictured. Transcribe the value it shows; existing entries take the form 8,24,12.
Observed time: 5,53,01
